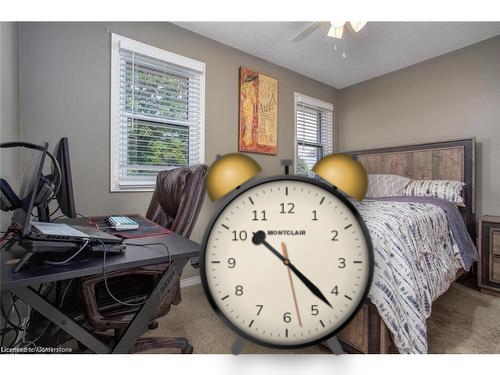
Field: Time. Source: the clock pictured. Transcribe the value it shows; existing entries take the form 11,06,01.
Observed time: 10,22,28
